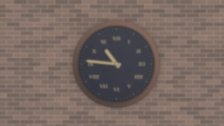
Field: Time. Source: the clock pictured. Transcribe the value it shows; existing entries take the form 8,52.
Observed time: 10,46
